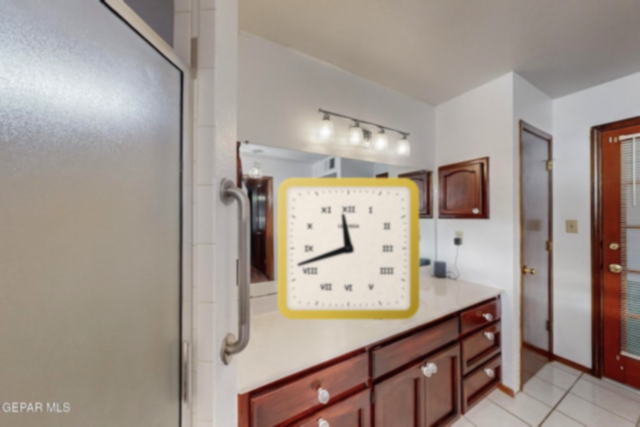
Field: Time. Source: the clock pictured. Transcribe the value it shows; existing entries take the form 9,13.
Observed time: 11,42
